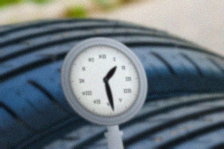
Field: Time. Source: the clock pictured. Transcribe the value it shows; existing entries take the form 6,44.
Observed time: 1,29
